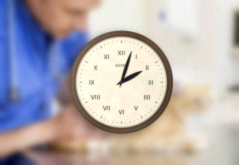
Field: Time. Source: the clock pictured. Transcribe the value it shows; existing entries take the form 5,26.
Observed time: 2,03
